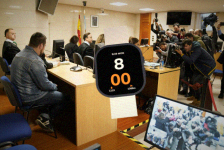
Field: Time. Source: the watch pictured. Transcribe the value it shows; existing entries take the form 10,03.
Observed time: 8,00
